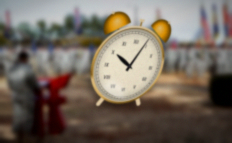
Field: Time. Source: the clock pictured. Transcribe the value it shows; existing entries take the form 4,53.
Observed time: 10,04
